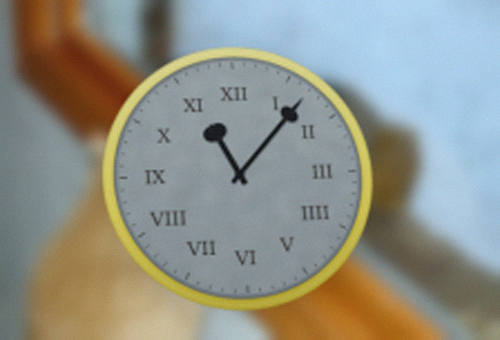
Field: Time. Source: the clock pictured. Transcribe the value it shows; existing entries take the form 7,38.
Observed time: 11,07
